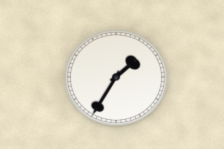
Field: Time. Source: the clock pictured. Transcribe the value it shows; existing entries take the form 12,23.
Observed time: 1,35
